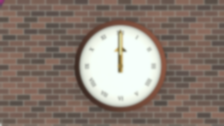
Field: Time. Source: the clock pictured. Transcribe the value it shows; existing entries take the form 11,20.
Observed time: 12,00
